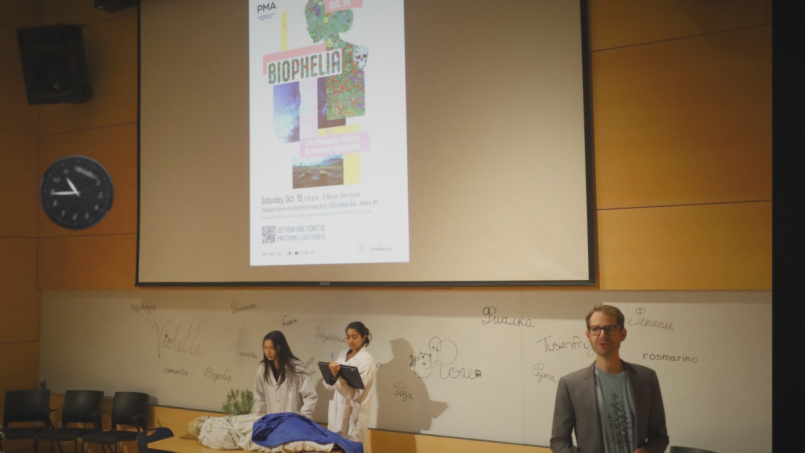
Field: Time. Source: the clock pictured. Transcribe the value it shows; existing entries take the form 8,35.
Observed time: 10,44
